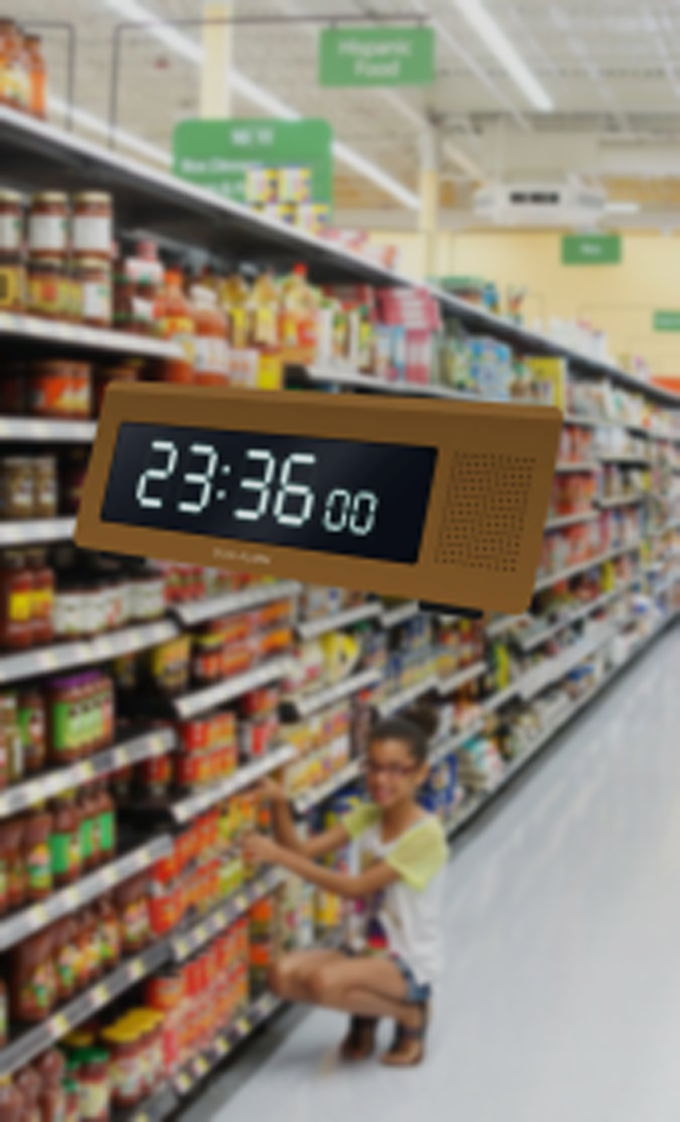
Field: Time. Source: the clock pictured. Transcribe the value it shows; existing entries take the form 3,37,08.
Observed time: 23,36,00
